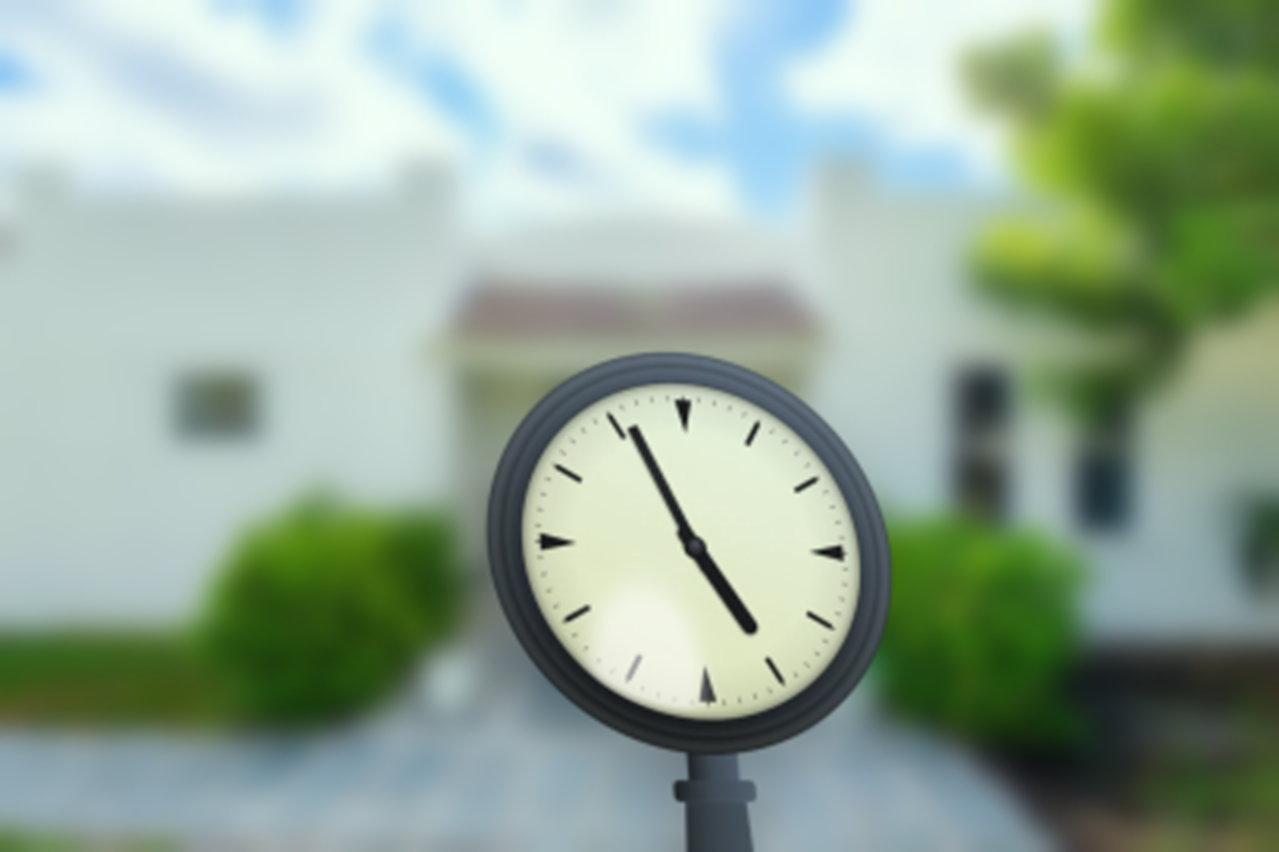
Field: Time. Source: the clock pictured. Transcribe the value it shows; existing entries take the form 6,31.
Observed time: 4,56
